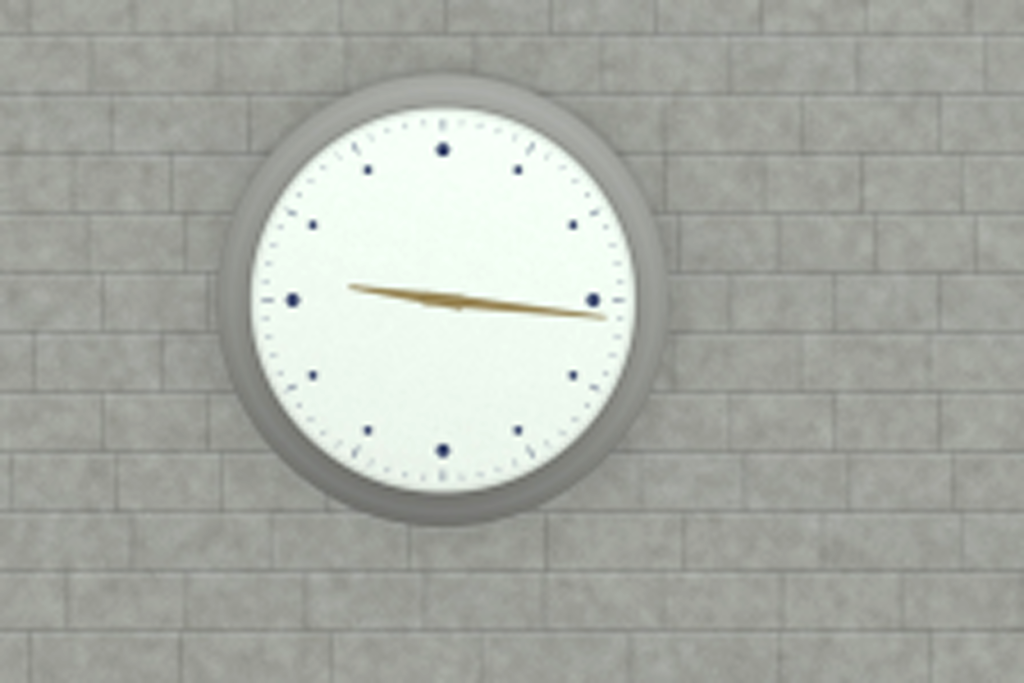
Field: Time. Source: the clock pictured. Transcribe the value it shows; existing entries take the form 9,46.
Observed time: 9,16
